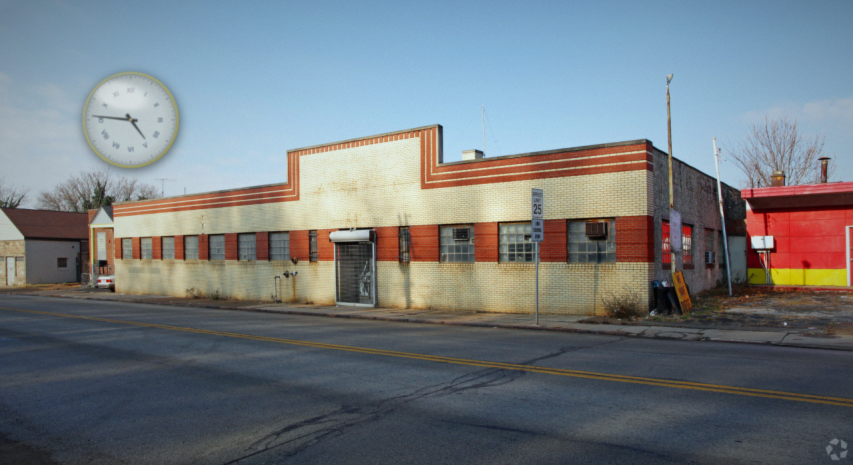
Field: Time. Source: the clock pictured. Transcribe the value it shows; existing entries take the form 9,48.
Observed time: 4,46
